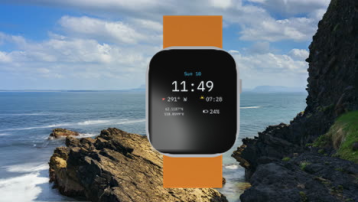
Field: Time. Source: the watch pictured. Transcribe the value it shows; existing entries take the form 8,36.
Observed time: 11,49
